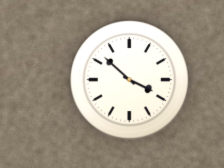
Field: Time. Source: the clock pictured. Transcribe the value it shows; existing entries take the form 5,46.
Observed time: 3,52
